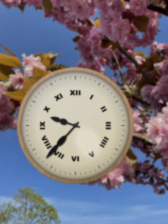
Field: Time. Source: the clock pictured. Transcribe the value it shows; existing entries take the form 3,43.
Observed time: 9,37
